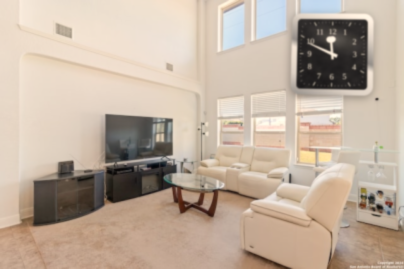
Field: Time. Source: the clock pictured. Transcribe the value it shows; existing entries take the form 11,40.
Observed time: 11,49
